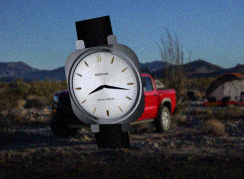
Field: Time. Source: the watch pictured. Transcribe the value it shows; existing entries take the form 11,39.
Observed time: 8,17
